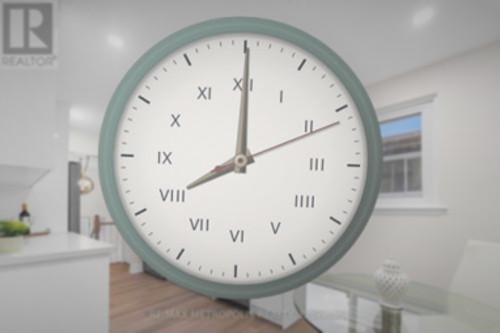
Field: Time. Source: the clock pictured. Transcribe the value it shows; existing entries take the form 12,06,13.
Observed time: 8,00,11
